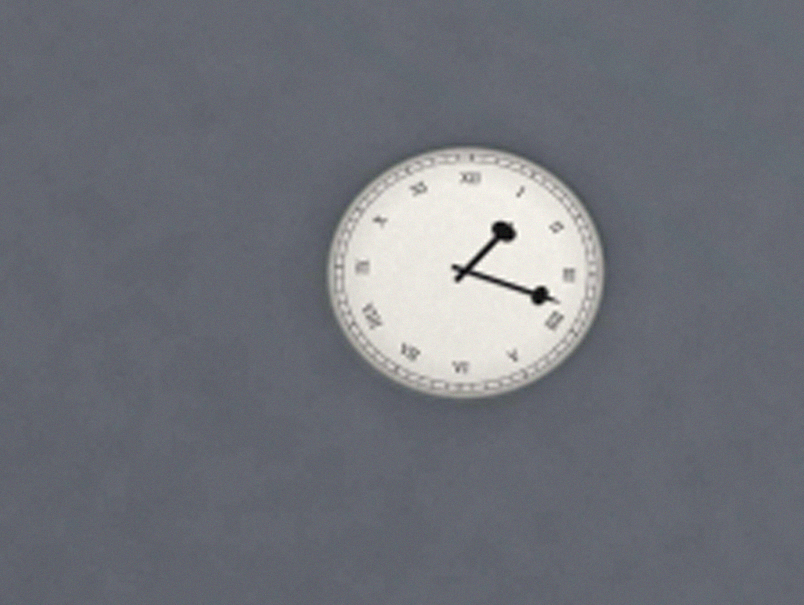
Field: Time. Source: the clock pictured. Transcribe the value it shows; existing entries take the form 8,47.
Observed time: 1,18
